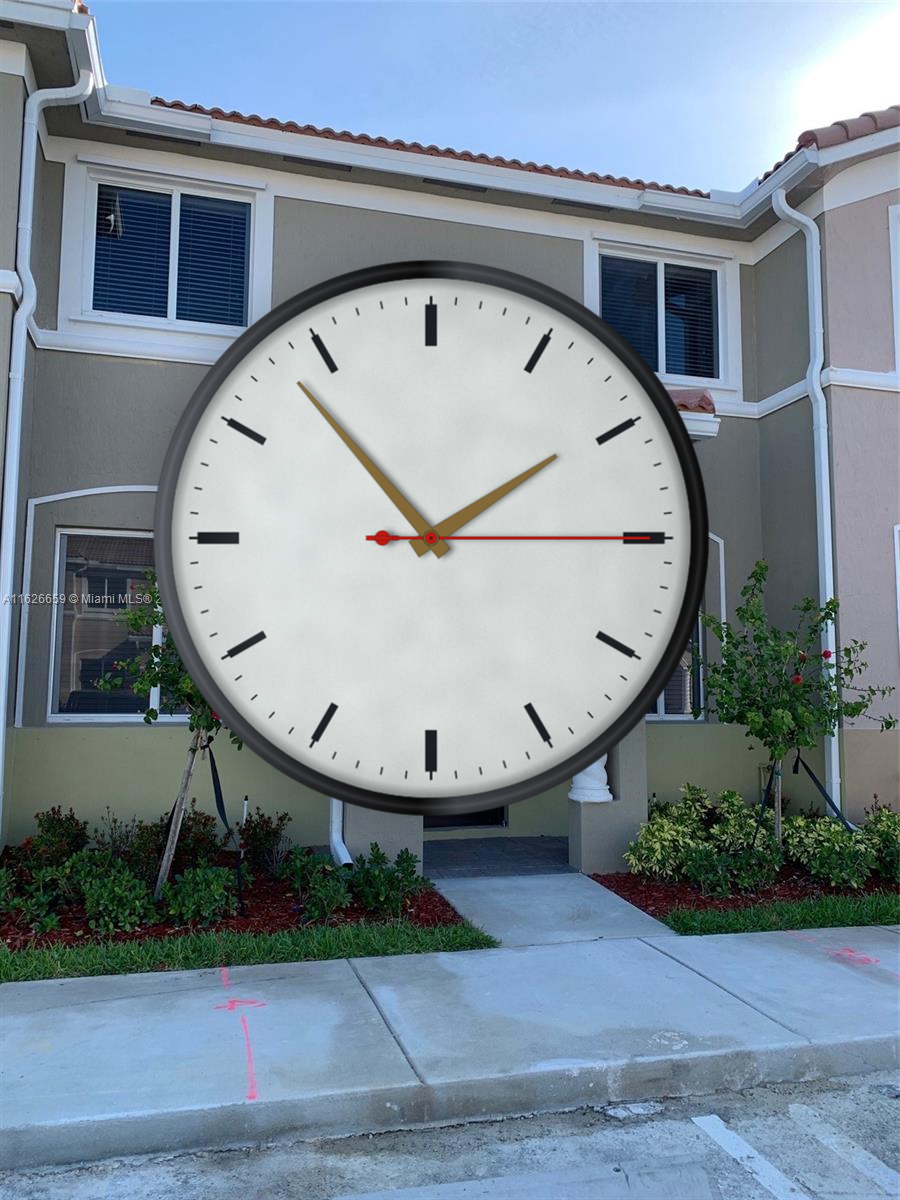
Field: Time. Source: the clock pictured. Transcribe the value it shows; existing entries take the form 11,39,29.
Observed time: 1,53,15
